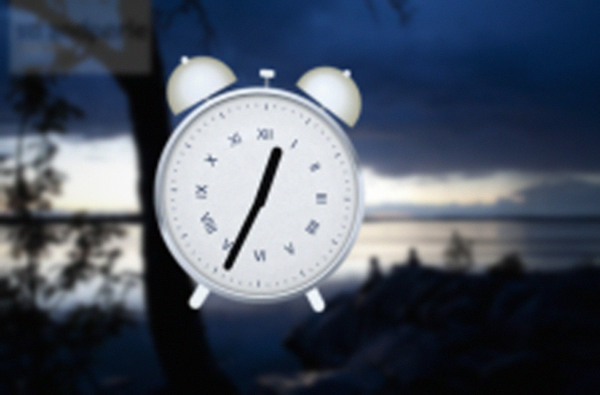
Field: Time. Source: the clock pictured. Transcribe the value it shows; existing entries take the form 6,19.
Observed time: 12,34
